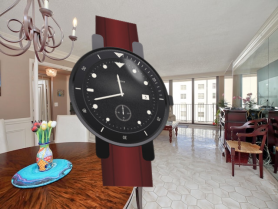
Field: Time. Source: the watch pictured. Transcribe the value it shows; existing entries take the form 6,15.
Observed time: 11,42
